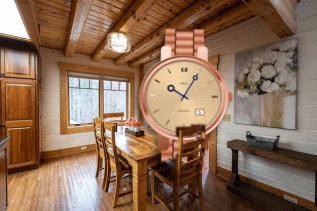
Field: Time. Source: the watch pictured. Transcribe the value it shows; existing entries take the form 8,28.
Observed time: 10,05
